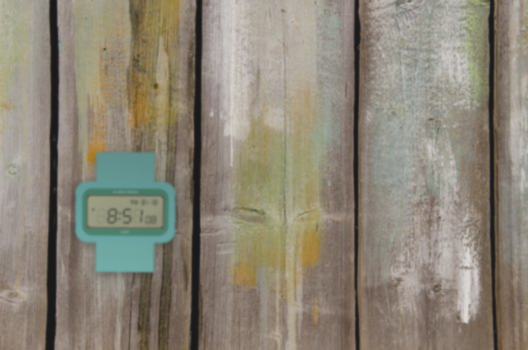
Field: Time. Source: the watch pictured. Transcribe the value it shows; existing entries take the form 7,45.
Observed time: 8,51
